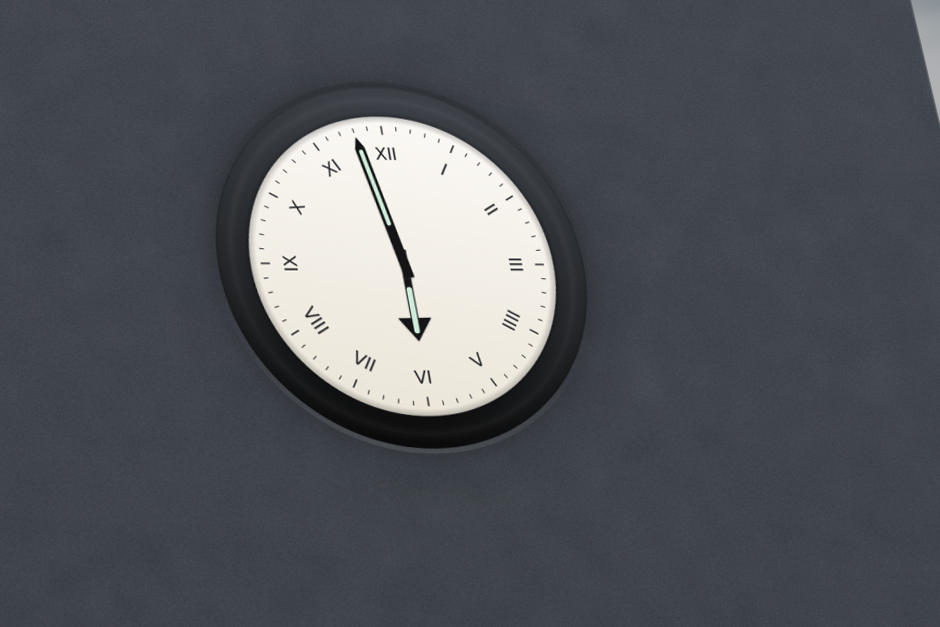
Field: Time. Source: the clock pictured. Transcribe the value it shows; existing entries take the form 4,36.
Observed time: 5,58
